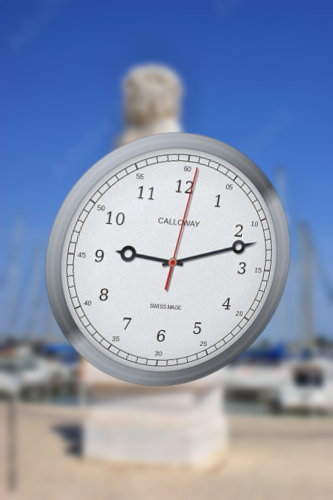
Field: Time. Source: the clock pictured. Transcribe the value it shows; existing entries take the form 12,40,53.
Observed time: 9,12,01
